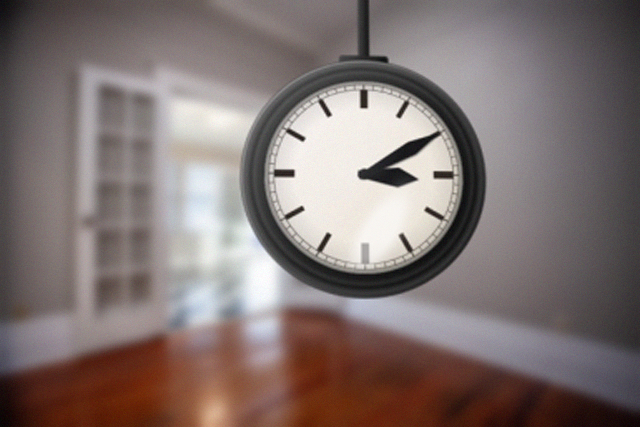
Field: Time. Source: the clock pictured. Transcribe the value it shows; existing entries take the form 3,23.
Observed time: 3,10
